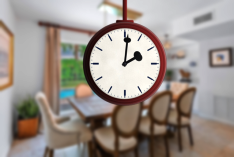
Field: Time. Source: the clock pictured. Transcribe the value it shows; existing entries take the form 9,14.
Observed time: 2,01
